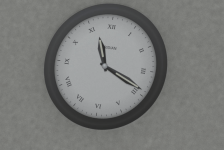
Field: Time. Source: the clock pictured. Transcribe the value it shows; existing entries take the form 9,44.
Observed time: 11,19
